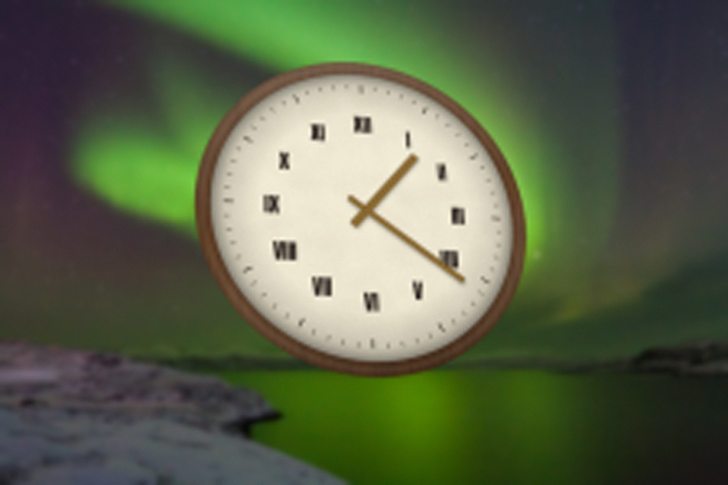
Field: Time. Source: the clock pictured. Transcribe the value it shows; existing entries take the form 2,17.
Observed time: 1,21
